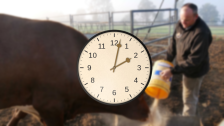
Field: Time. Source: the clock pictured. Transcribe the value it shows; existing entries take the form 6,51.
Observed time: 2,02
